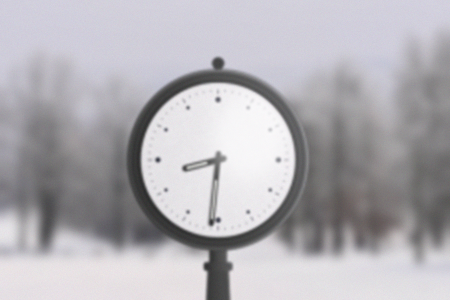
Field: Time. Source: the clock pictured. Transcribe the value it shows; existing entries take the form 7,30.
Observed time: 8,31
